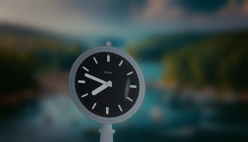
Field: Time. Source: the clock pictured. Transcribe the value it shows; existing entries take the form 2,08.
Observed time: 7,48
